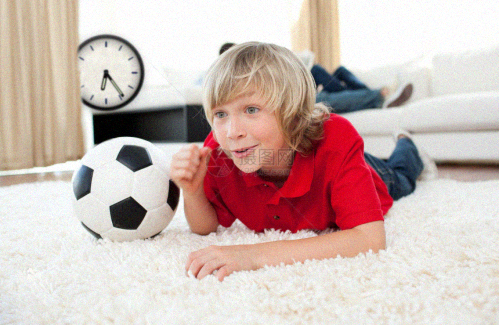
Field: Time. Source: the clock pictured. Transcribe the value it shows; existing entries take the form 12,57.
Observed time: 6,24
